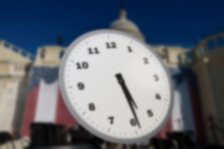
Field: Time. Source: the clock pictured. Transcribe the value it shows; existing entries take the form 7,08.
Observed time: 5,29
